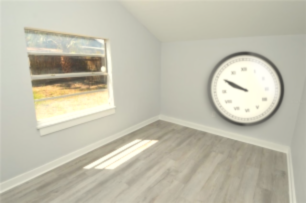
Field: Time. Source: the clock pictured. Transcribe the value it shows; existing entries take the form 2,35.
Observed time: 9,50
